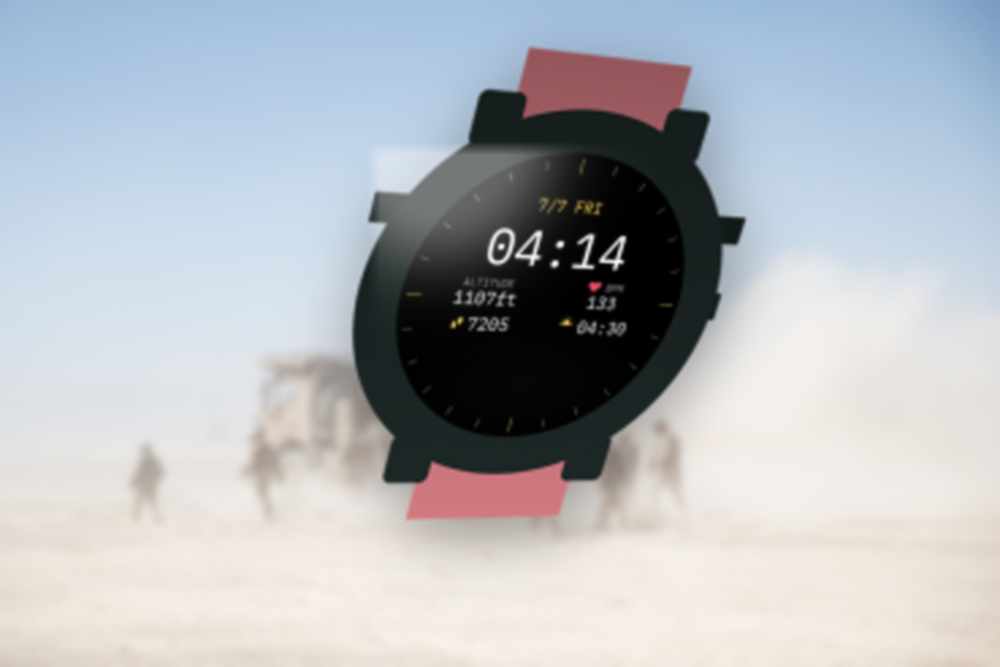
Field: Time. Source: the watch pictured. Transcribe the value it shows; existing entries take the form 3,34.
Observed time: 4,14
